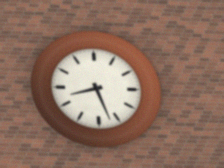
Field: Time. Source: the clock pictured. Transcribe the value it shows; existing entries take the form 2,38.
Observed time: 8,27
